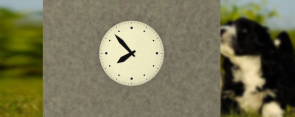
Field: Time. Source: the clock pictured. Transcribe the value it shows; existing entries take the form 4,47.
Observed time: 7,53
